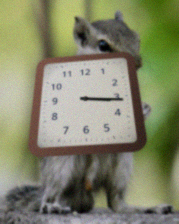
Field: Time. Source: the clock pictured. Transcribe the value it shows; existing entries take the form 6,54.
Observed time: 3,16
